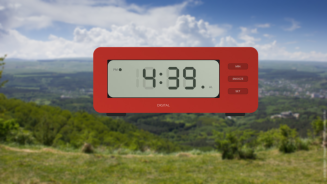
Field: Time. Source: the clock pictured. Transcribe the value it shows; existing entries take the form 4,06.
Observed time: 4,39
